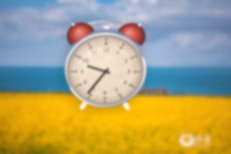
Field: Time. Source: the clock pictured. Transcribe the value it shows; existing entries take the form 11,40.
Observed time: 9,36
